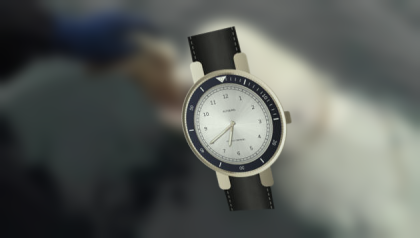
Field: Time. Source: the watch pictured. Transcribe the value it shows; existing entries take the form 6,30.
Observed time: 6,40
